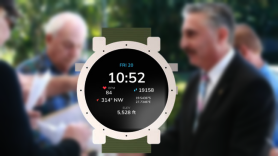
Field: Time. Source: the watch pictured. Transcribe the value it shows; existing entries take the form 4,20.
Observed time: 10,52
